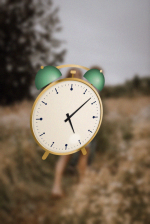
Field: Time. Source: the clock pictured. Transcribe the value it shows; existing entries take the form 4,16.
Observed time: 5,08
